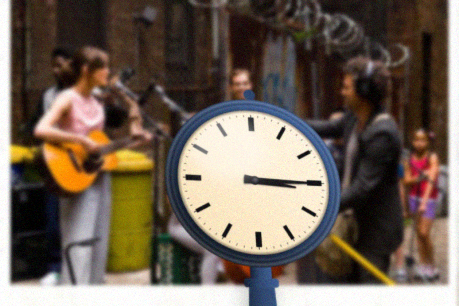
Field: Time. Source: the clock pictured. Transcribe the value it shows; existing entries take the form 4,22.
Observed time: 3,15
